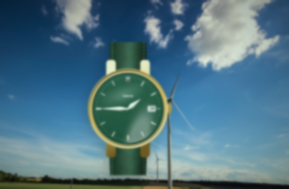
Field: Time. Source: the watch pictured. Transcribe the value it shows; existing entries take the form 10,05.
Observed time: 1,45
